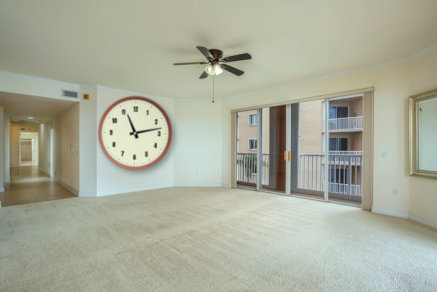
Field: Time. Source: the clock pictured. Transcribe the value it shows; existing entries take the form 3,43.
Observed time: 11,13
